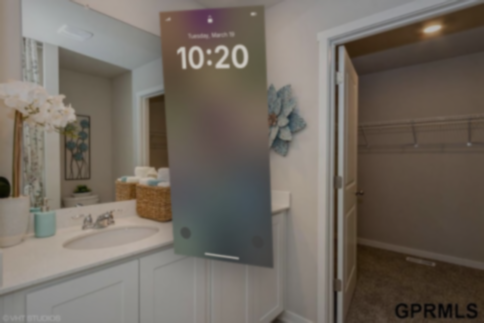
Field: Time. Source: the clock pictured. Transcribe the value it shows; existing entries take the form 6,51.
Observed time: 10,20
